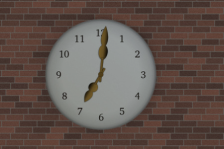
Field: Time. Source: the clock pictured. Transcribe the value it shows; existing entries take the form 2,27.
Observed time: 7,01
